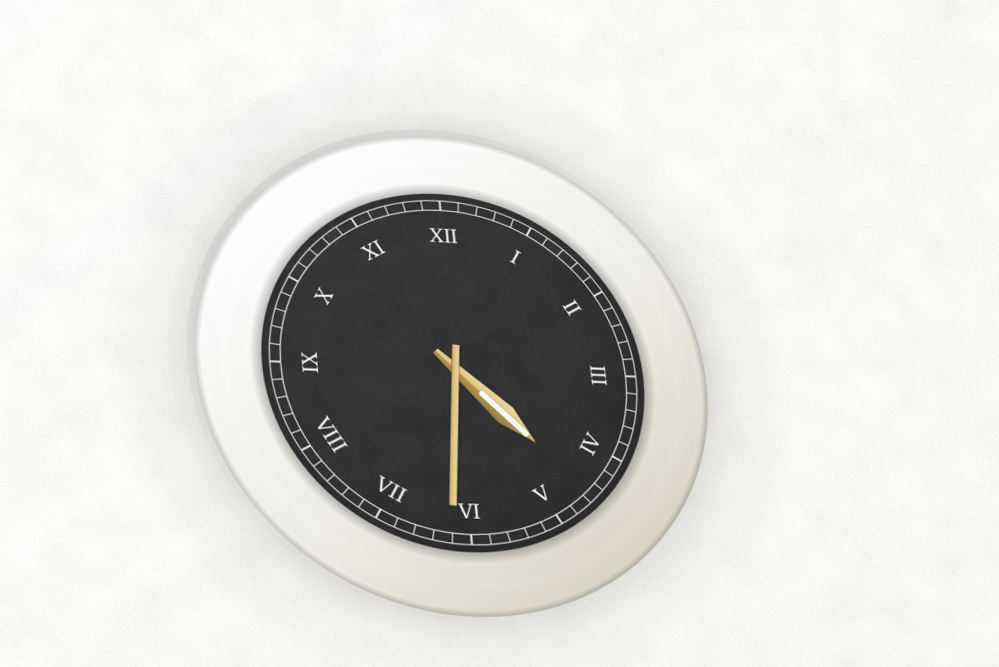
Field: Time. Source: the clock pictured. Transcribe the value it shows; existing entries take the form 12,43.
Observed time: 4,31
